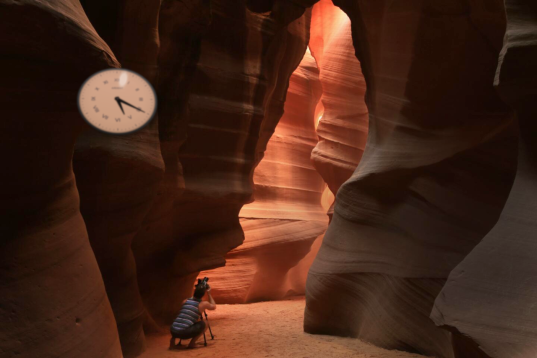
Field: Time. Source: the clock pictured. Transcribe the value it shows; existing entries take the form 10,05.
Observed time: 5,20
